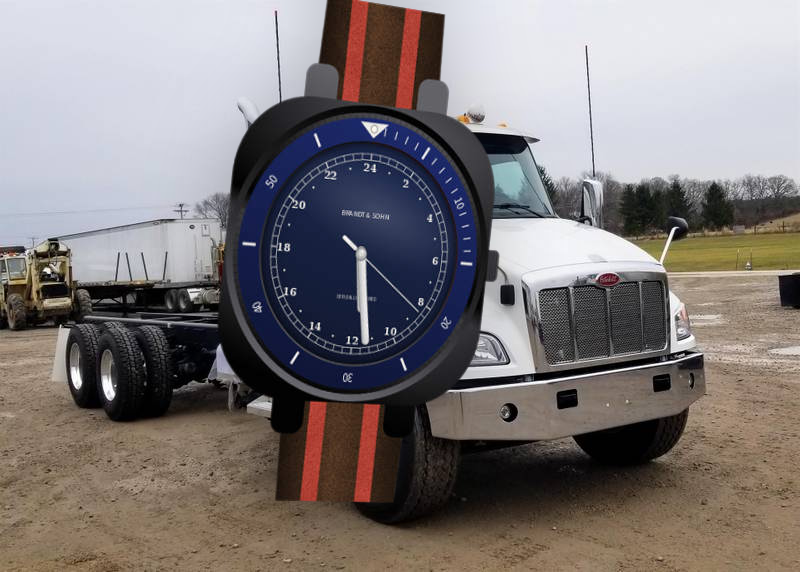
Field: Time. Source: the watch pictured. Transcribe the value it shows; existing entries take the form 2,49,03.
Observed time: 11,28,21
